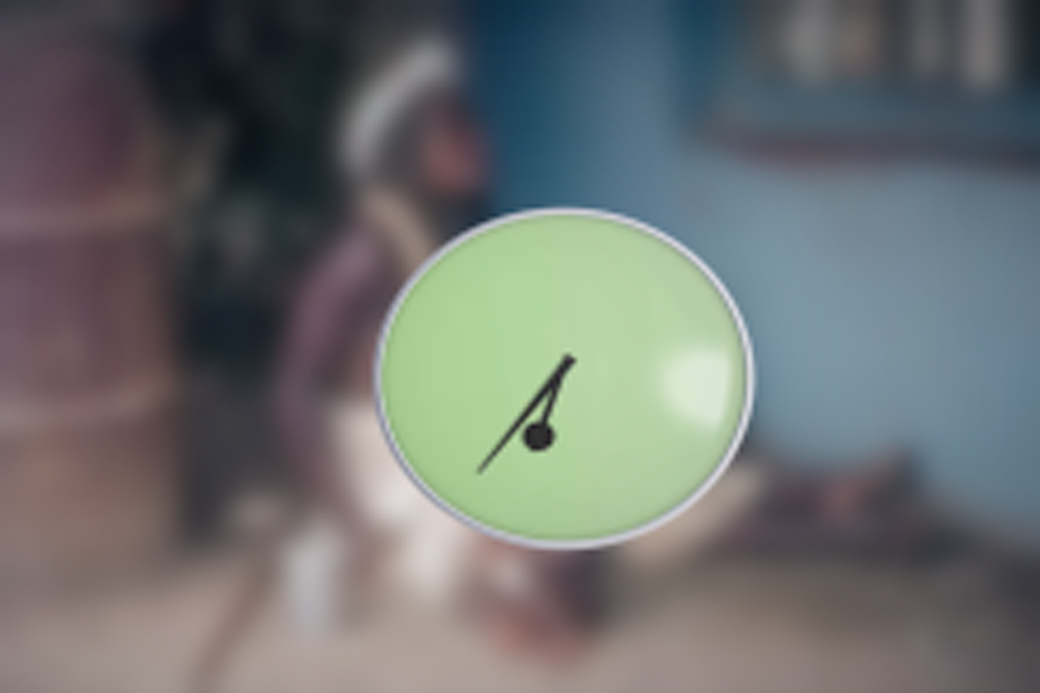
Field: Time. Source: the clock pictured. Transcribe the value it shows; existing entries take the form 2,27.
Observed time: 6,36
